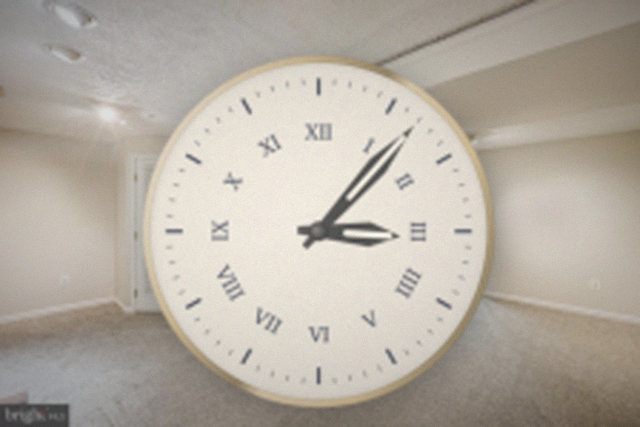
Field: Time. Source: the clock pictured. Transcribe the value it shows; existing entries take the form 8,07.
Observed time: 3,07
